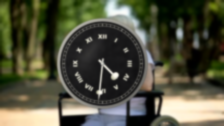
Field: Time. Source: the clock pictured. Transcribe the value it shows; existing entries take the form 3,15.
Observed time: 4,31
